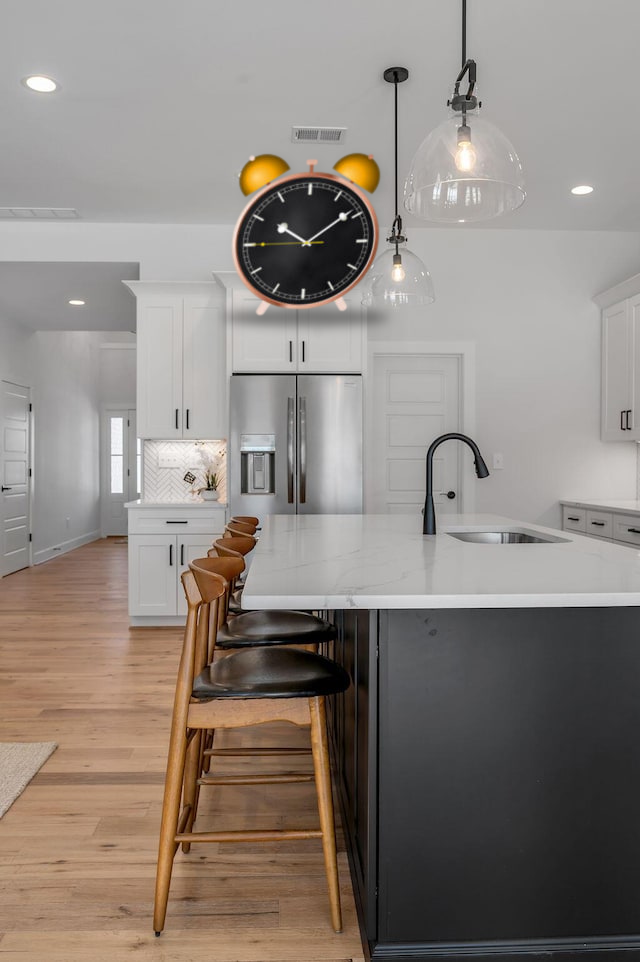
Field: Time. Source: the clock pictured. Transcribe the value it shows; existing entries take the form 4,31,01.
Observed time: 10,08,45
